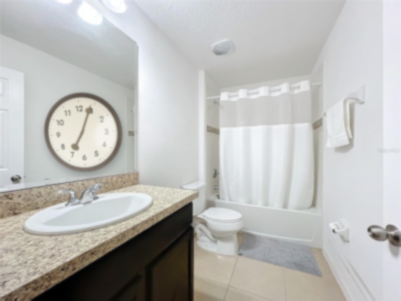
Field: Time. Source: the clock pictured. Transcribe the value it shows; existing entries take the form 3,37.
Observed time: 7,04
